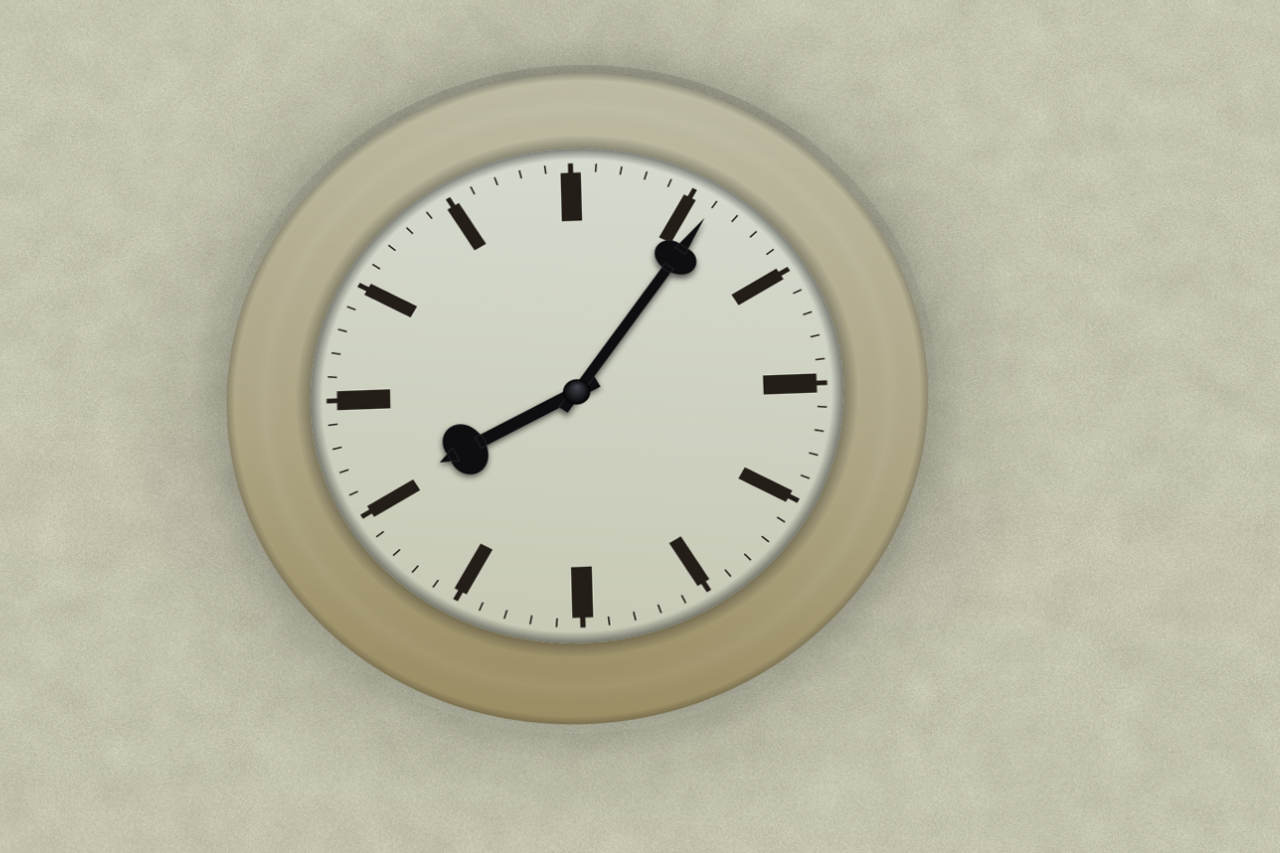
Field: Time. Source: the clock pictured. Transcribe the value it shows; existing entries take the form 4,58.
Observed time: 8,06
